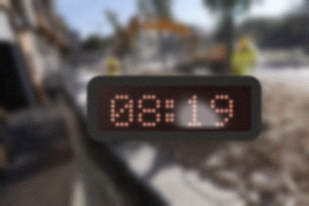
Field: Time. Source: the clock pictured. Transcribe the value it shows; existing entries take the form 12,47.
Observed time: 8,19
